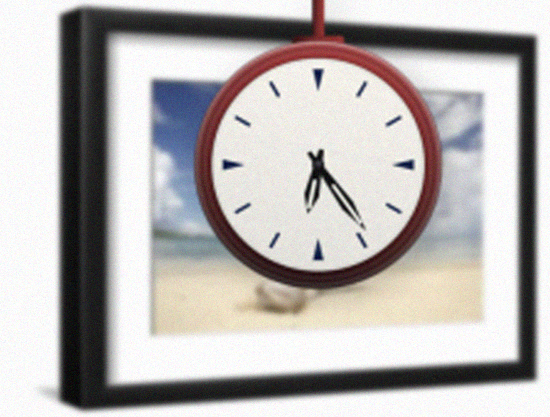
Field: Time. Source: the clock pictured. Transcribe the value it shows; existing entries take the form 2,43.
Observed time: 6,24
